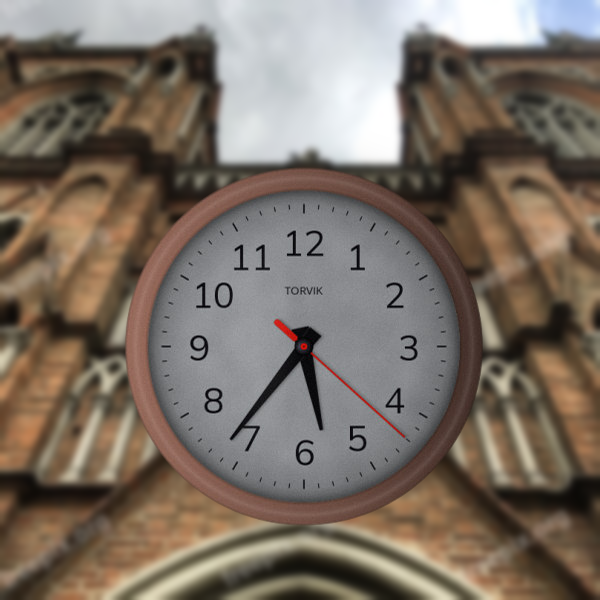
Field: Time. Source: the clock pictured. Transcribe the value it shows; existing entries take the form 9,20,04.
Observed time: 5,36,22
